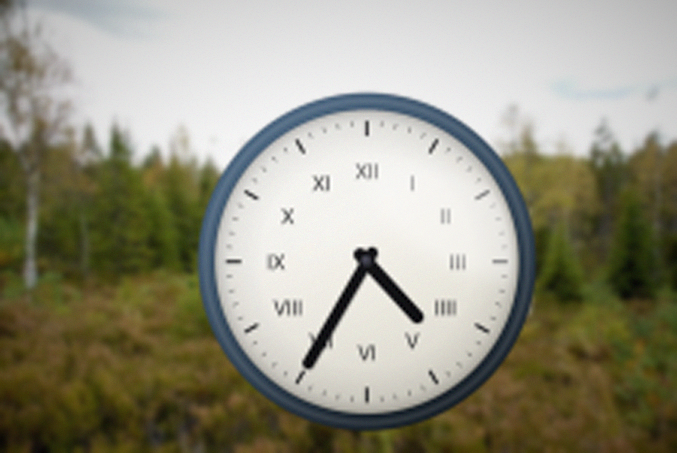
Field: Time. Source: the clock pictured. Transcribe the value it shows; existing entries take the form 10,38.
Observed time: 4,35
